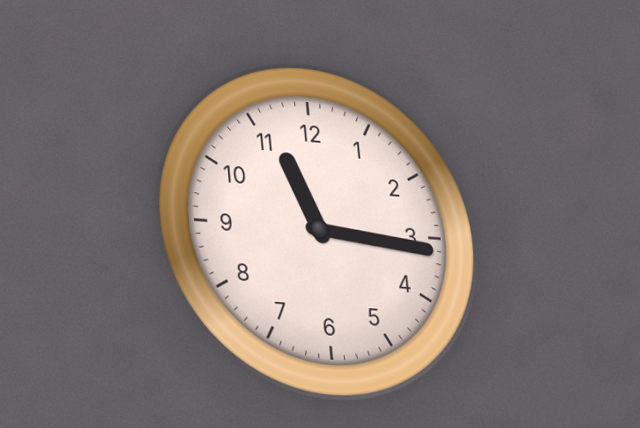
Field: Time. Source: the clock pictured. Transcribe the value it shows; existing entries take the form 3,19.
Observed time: 11,16
